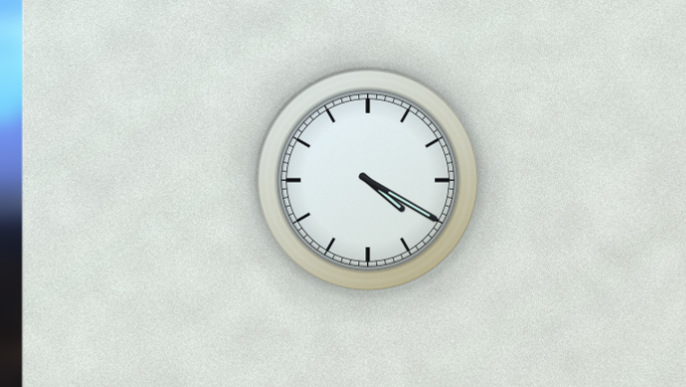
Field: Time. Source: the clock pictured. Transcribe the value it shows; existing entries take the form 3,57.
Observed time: 4,20
